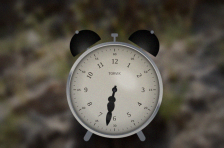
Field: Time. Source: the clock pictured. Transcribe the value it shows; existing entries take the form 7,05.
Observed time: 6,32
